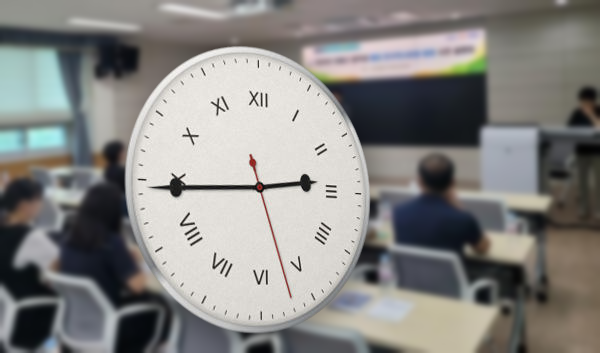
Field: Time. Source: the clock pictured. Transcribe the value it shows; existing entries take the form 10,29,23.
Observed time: 2,44,27
